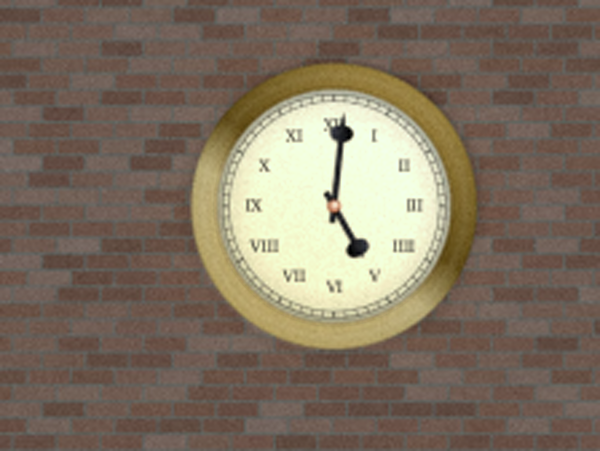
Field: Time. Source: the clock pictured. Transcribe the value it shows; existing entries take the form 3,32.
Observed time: 5,01
